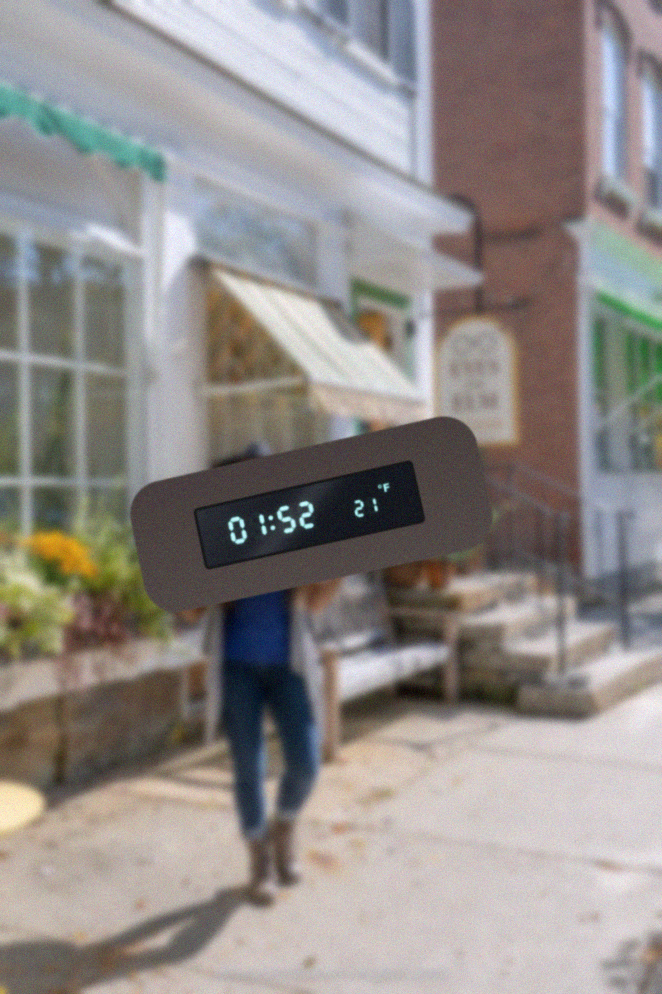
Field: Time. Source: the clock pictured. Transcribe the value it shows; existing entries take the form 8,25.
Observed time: 1,52
